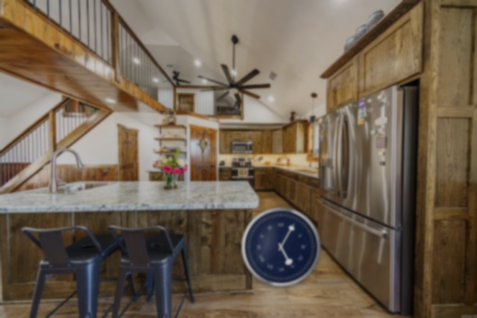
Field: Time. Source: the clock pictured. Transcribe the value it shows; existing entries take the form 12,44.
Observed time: 5,05
